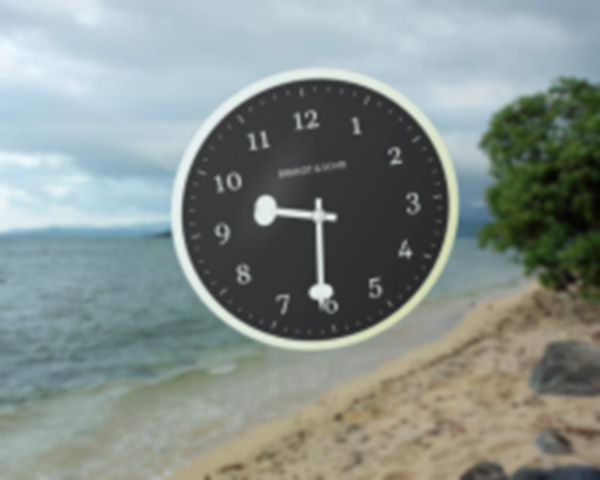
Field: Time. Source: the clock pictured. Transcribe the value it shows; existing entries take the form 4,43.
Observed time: 9,31
